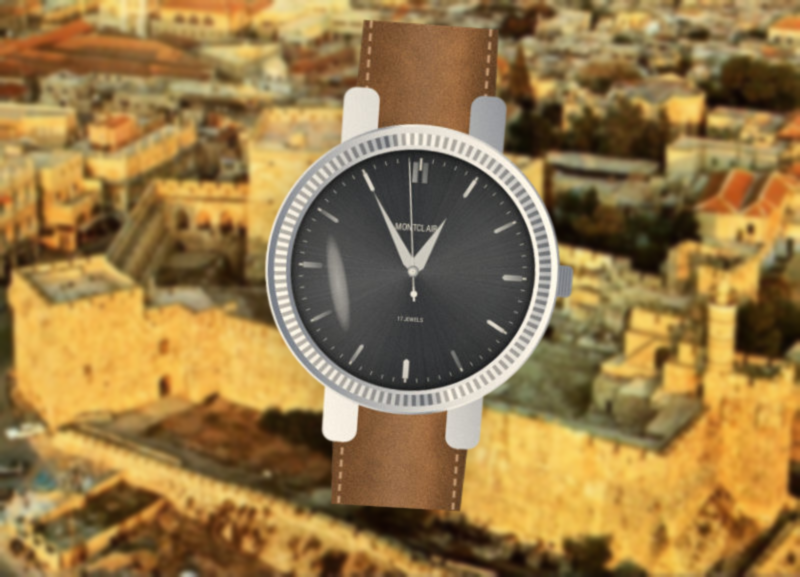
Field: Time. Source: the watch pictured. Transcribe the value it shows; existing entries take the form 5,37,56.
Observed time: 12,54,59
